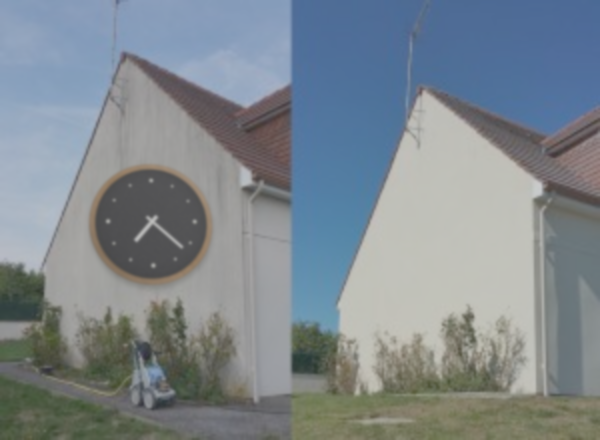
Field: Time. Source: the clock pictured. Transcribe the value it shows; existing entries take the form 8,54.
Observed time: 7,22
